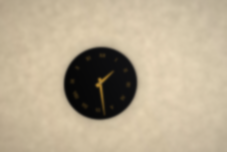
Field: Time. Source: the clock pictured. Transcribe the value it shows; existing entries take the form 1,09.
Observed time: 1,28
